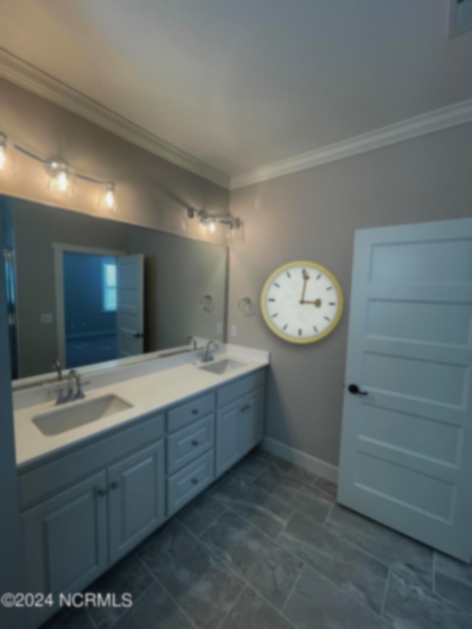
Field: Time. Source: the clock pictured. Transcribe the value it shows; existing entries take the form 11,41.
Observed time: 3,01
